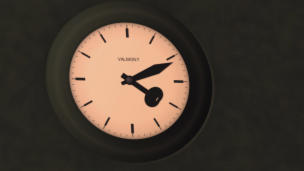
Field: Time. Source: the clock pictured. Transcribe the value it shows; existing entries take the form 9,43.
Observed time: 4,11
